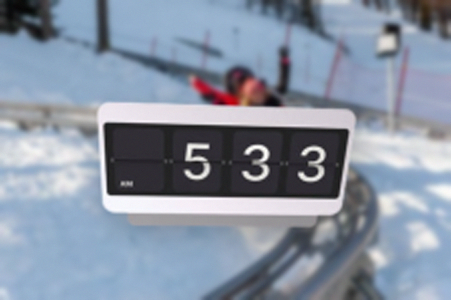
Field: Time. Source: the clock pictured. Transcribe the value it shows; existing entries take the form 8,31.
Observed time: 5,33
